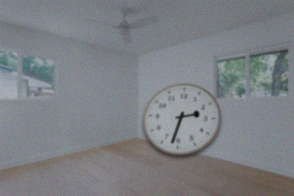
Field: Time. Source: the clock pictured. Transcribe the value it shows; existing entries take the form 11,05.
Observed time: 2,32
